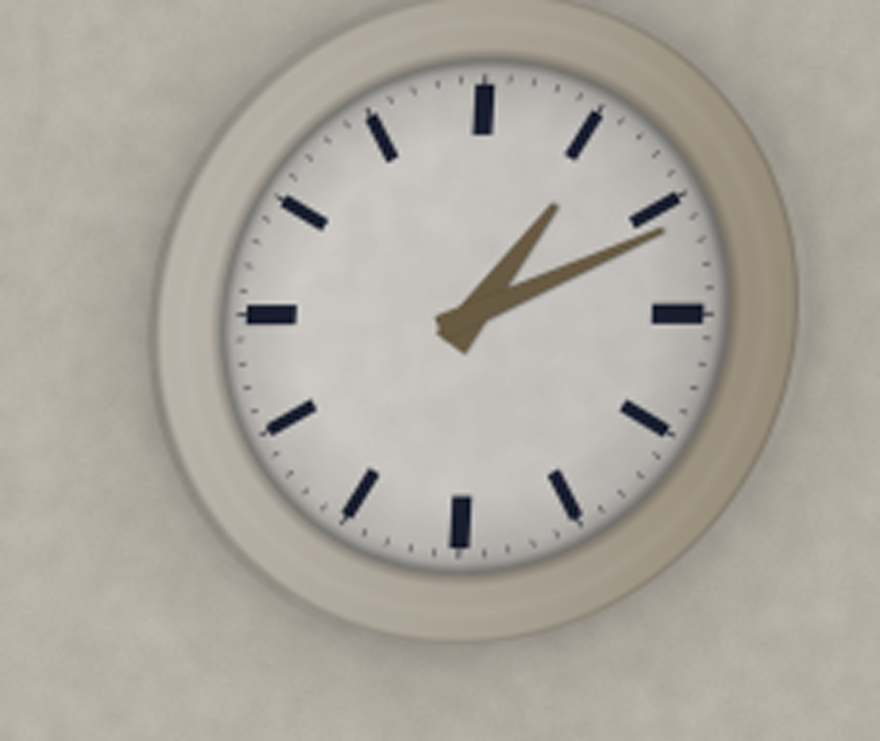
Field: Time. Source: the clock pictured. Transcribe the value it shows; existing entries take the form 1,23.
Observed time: 1,11
